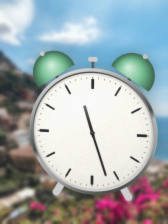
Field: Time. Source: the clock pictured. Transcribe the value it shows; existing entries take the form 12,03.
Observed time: 11,27
